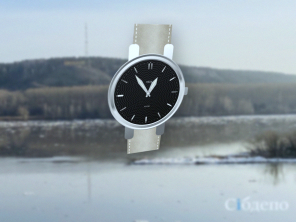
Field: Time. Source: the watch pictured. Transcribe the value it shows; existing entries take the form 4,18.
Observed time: 12,54
